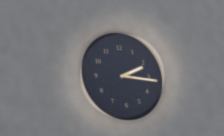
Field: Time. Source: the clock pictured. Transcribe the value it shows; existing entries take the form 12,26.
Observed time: 2,16
